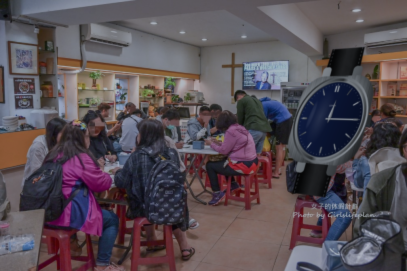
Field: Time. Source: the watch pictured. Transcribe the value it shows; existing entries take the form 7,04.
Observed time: 12,15
